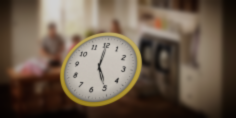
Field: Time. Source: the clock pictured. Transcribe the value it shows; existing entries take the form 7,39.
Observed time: 5,00
